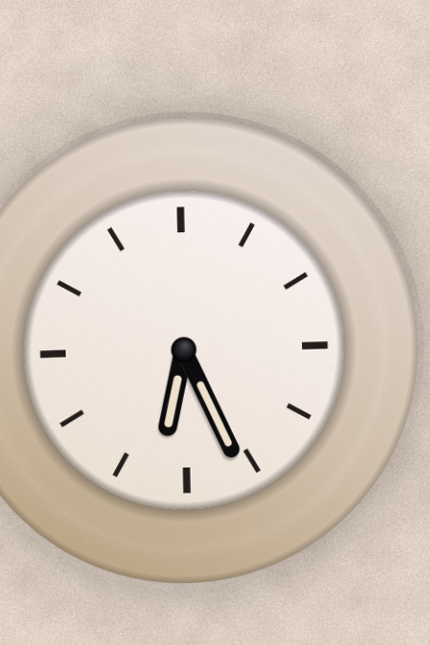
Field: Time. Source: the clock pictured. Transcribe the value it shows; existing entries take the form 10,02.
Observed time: 6,26
